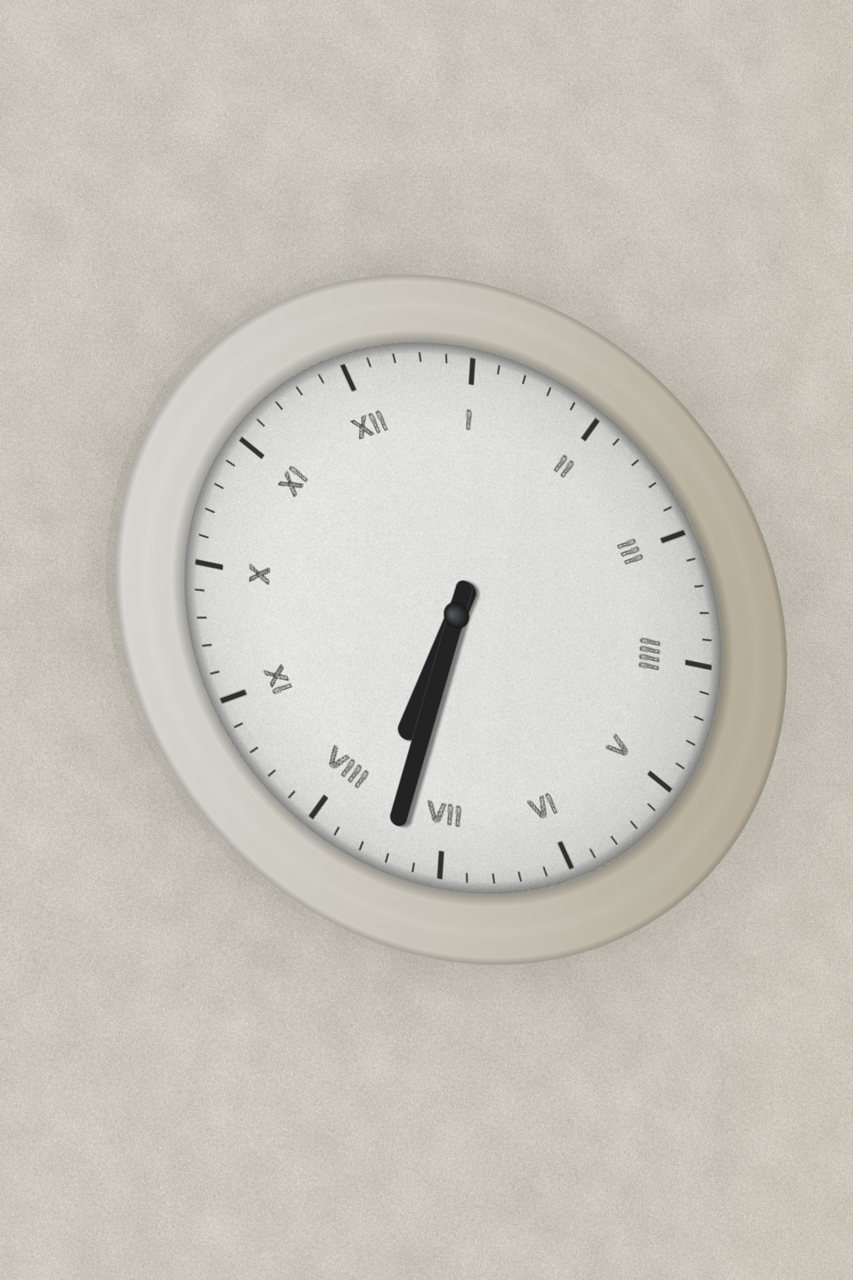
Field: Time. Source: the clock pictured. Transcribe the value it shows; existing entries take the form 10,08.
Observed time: 7,37
